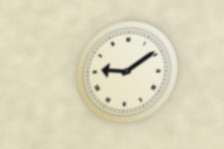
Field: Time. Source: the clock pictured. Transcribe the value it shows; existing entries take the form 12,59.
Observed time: 9,09
